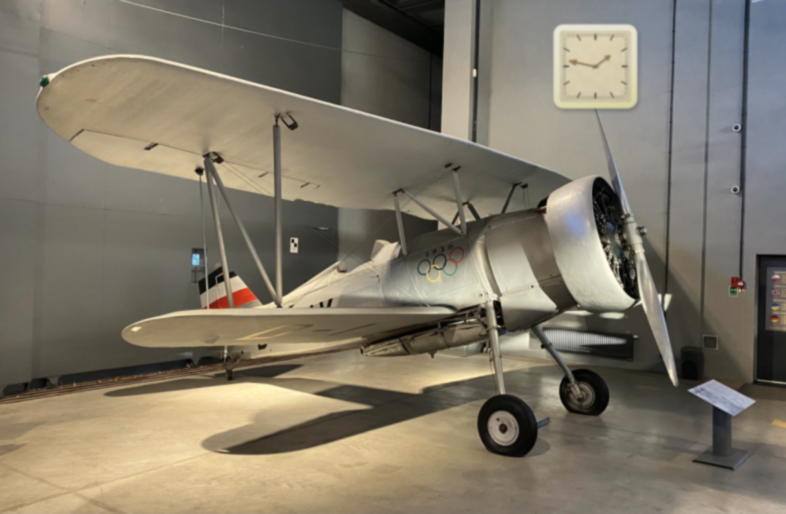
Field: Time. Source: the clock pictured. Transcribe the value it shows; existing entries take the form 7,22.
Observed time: 1,47
